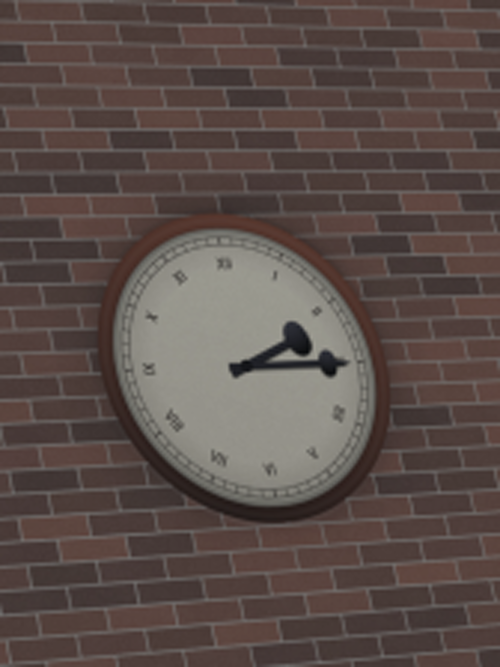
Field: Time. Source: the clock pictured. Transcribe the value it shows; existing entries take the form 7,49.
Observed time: 2,15
